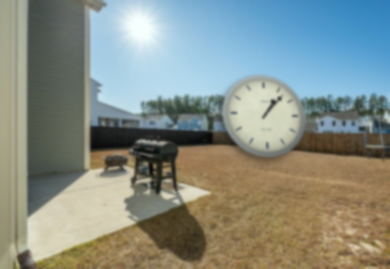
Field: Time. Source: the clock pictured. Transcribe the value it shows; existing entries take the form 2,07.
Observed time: 1,07
